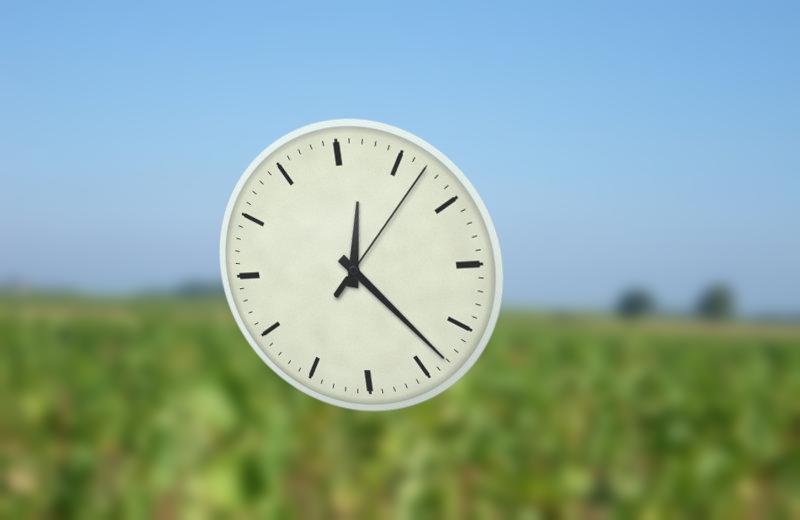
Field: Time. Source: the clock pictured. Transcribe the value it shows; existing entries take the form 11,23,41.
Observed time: 12,23,07
